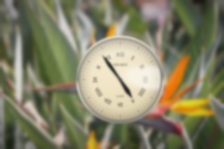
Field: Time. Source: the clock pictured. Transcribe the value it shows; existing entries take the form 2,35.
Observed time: 4,54
